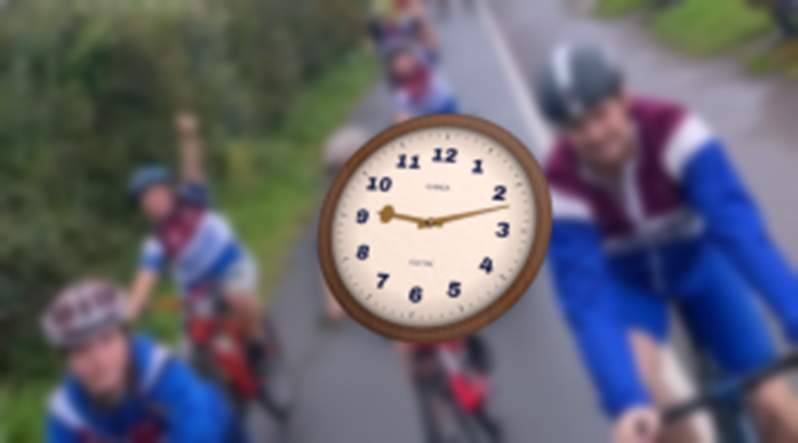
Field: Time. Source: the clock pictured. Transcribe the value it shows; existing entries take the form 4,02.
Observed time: 9,12
